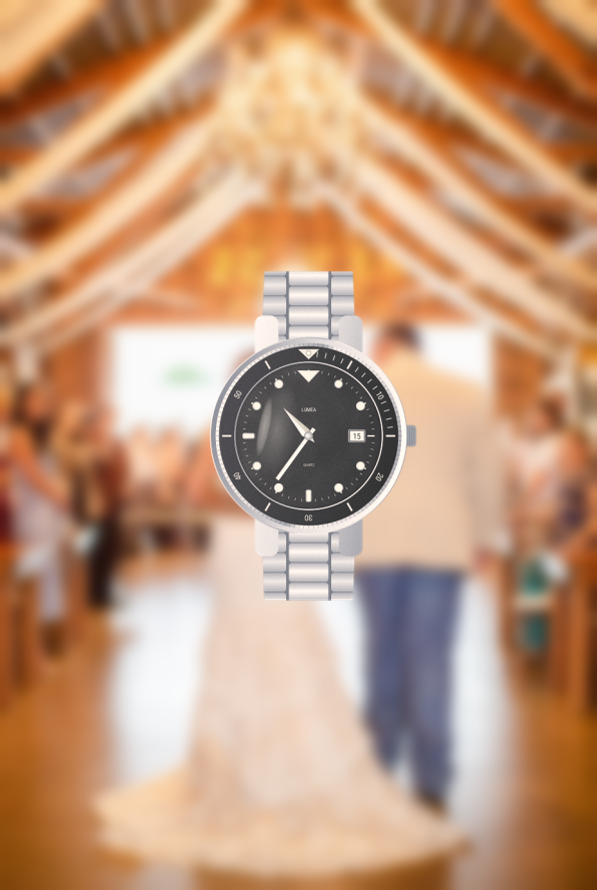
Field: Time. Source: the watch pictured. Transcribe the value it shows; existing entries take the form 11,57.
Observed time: 10,36
